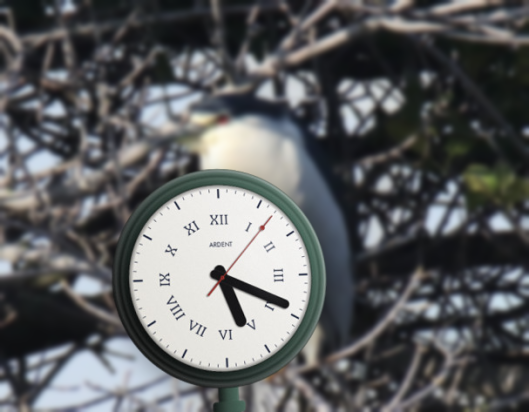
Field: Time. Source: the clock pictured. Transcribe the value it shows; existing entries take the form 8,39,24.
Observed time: 5,19,07
